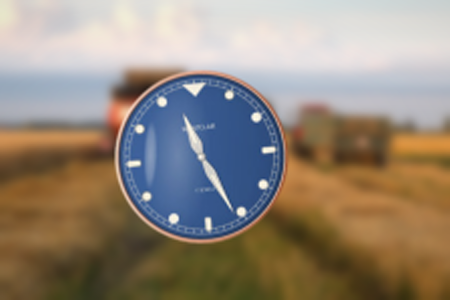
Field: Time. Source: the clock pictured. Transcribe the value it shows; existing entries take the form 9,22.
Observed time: 11,26
